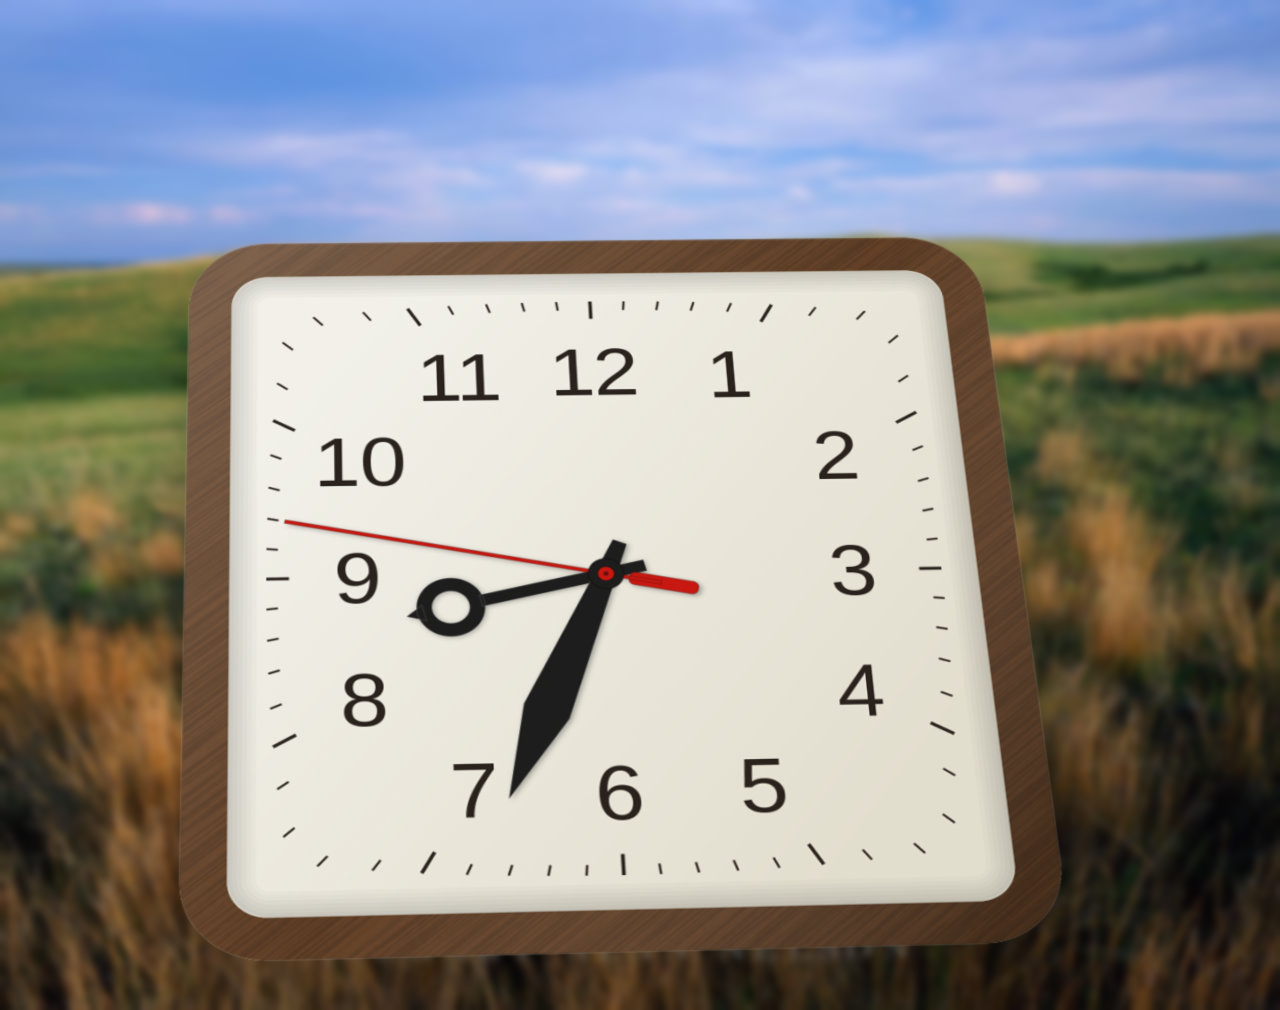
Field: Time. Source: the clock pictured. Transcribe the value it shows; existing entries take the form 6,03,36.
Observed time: 8,33,47
